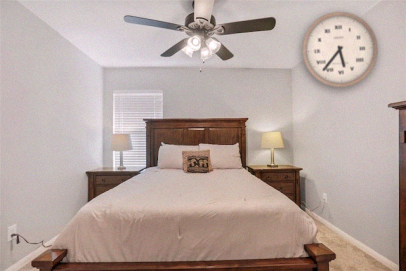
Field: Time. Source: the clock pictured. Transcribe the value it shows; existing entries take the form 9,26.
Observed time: 5,37
